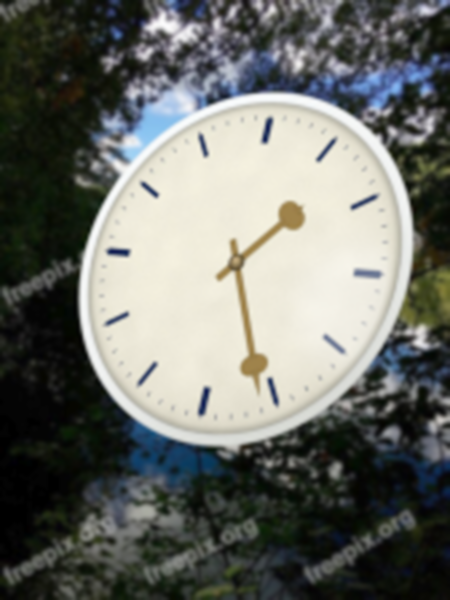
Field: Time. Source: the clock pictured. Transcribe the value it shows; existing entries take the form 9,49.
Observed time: 1,26
